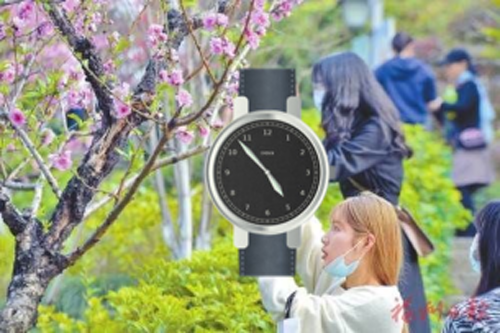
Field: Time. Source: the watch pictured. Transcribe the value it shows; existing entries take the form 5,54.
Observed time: 4,53
